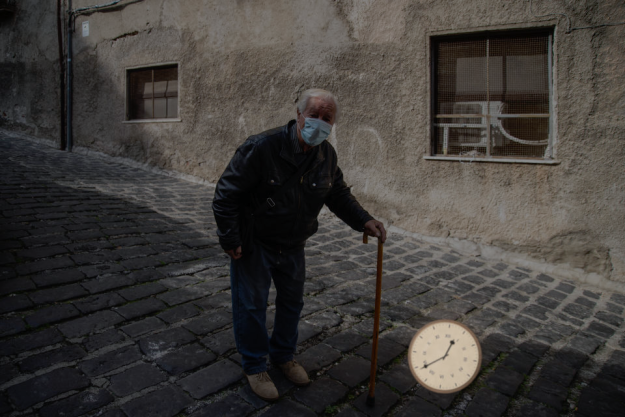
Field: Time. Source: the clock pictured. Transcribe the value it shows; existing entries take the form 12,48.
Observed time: 12,39
